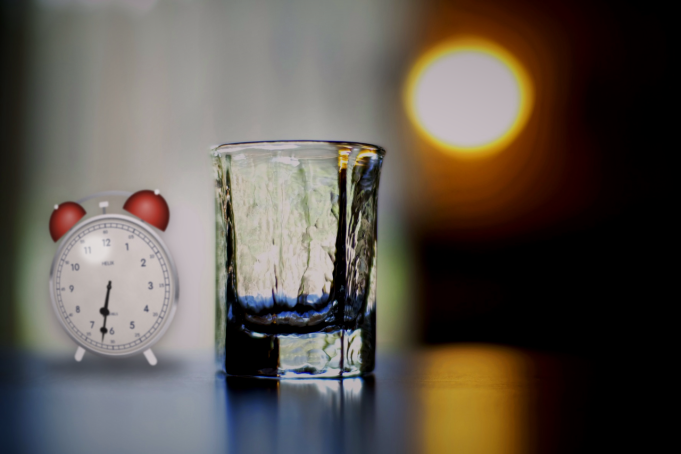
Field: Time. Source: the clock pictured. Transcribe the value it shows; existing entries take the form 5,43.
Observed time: 6,32
